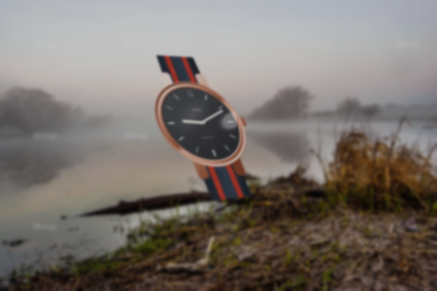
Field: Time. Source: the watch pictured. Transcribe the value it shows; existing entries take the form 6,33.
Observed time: 9,11
